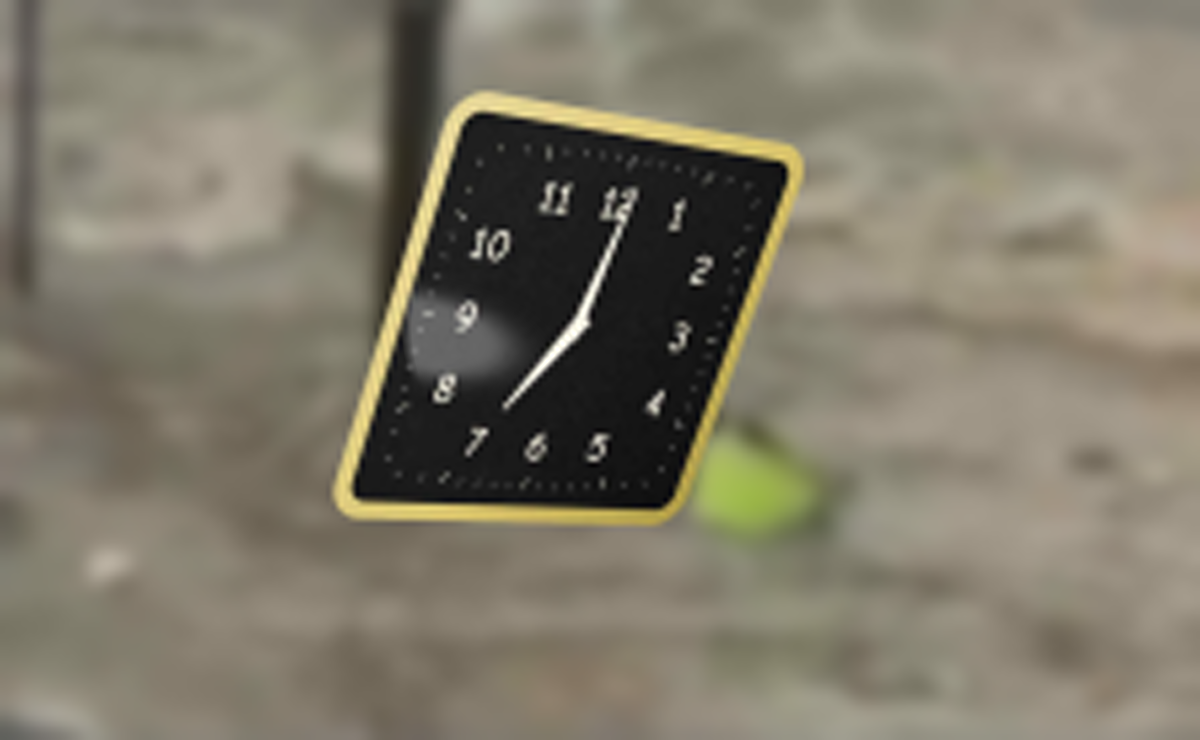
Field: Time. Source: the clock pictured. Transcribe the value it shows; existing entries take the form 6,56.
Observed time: 7,01
